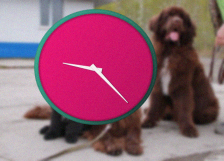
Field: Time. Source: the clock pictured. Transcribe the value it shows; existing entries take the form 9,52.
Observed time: 9,23
